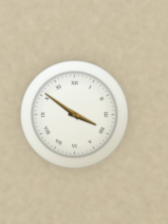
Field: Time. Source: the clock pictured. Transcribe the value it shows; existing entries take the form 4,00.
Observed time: 3,51
